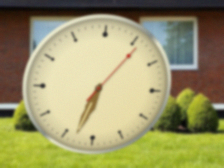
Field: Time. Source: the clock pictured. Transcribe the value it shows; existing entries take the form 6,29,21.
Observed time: 6,33,06
